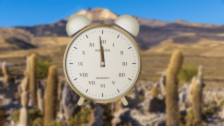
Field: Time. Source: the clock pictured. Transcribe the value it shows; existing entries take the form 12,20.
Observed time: 11,59
